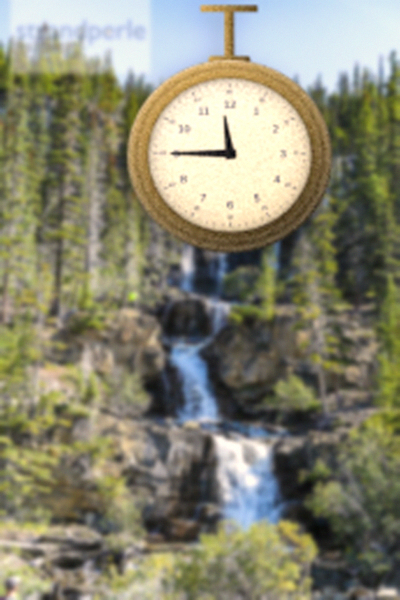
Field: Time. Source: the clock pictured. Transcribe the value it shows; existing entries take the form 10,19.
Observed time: 11,45
